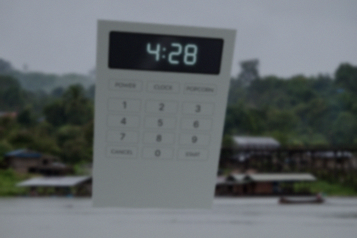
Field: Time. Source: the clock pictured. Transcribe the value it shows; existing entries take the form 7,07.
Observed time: 4,28
